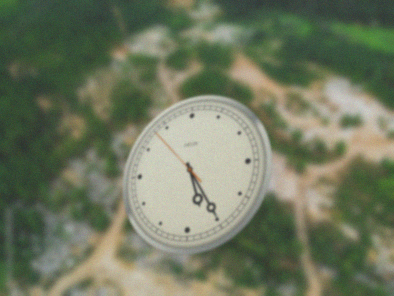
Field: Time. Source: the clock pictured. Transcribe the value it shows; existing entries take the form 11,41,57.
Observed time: 5,24,53
